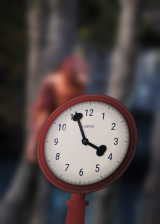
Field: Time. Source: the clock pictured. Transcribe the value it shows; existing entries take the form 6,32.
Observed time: 3,56
